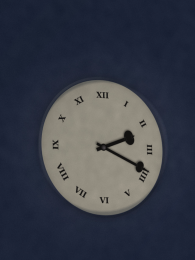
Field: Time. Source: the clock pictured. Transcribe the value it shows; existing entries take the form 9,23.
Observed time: 2,19
